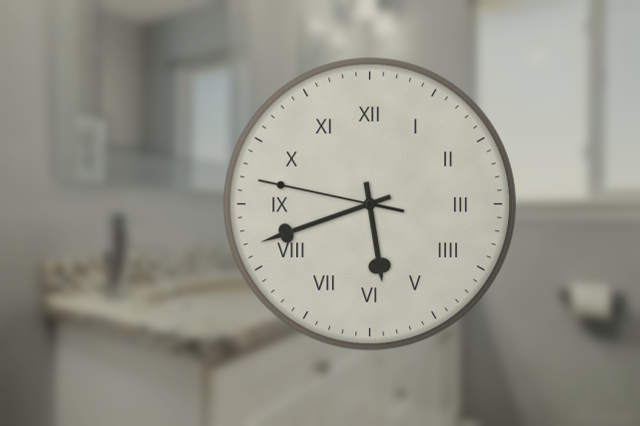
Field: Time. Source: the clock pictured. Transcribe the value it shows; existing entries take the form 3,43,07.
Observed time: 5,41,47
